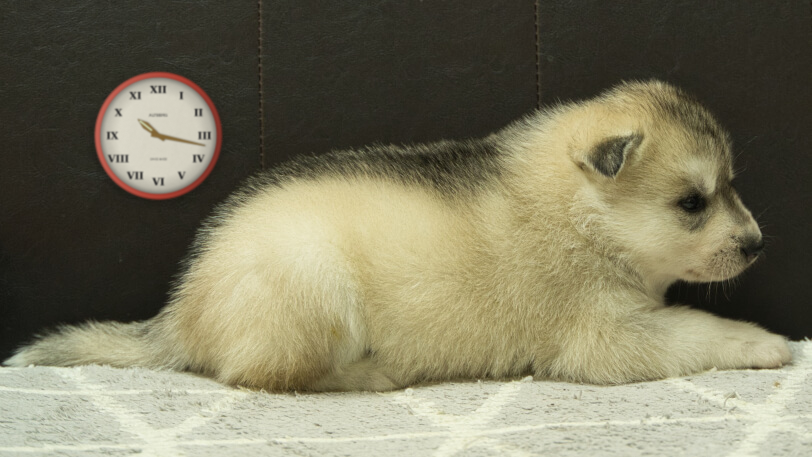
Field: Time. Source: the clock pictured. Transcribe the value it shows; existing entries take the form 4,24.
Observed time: 10,17
